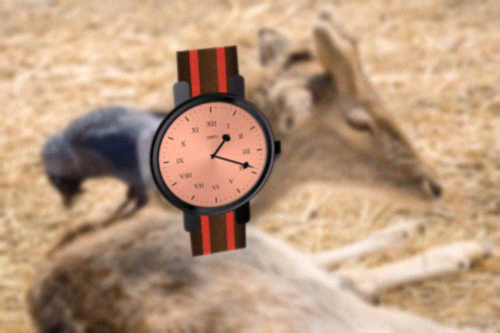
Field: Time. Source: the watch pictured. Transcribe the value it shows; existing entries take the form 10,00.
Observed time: 1,19
